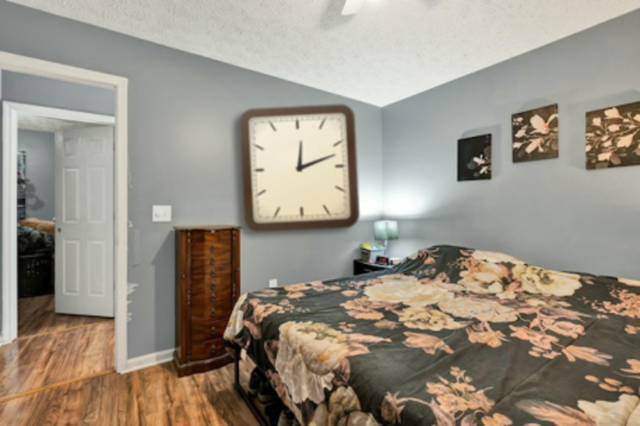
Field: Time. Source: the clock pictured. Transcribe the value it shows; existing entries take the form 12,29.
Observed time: 12,12
